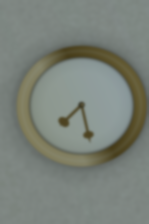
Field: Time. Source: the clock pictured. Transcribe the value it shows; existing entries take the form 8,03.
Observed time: 7,28
